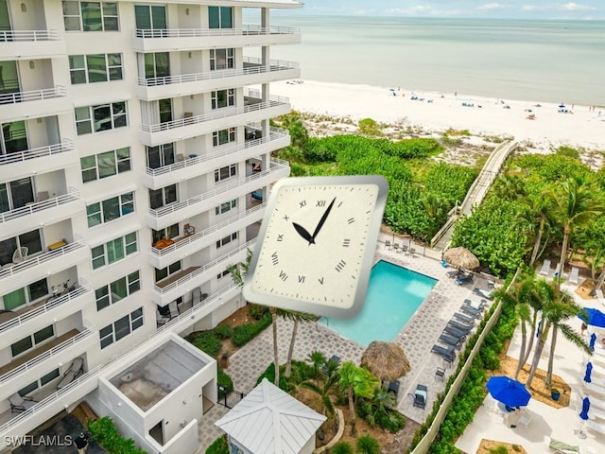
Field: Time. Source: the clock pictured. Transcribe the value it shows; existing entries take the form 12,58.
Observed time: 10,03
